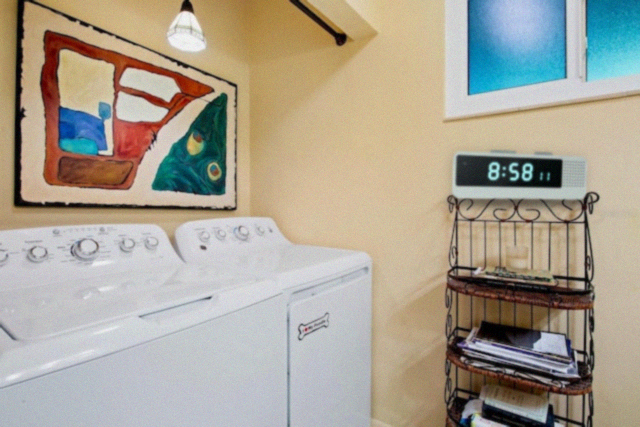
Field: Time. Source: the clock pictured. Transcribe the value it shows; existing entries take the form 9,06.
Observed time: 8,58
